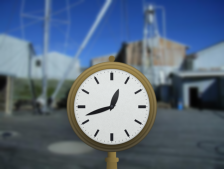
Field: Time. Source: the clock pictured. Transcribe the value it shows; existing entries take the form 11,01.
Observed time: 12,42
